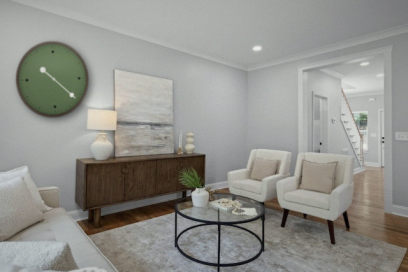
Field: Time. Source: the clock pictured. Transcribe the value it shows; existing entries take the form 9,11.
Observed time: 10,22
